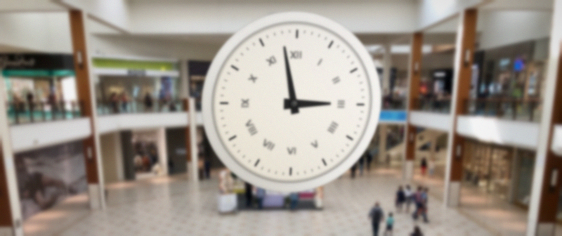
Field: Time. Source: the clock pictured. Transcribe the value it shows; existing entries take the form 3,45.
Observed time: 2,58
